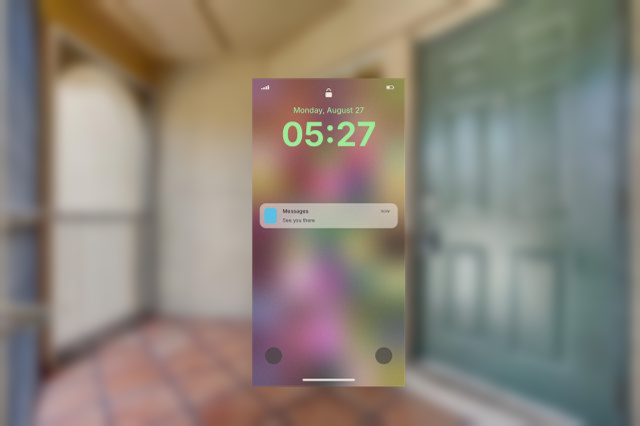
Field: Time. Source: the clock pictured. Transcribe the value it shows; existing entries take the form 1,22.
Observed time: 5,27
